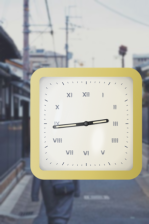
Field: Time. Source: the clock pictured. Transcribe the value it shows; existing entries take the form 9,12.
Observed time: 2,44
